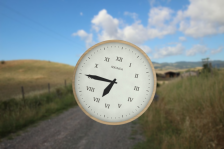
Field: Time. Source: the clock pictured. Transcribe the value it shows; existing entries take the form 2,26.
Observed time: 6,45
